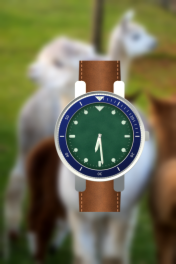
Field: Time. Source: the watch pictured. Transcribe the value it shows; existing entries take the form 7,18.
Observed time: 6,29
